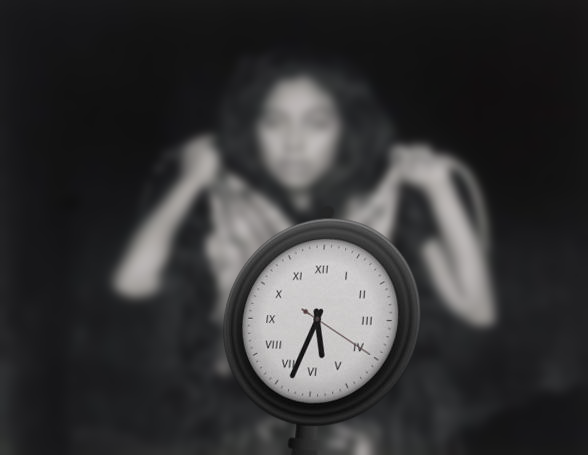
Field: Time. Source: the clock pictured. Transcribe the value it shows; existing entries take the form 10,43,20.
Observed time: 5,33,20
